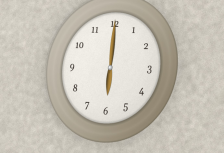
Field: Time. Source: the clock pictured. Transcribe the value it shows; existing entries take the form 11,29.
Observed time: 6,00
